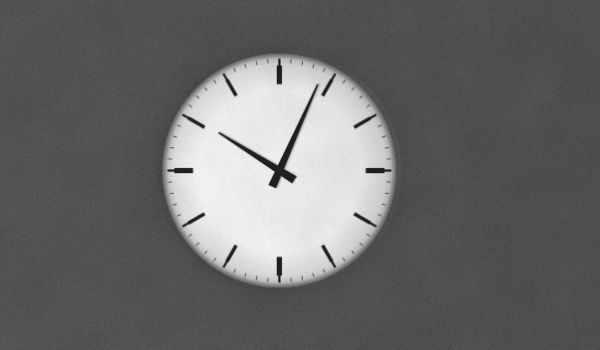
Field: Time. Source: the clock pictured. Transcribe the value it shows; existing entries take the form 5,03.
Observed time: 10,04
